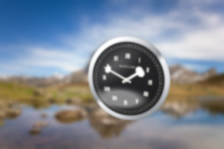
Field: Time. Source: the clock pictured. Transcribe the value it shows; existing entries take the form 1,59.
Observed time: 1,49
